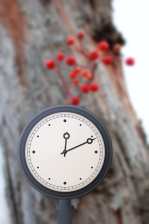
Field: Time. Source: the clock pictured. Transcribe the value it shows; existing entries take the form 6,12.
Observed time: 12,11
